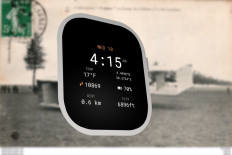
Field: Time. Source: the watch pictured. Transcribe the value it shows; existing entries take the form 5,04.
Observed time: 4,15
